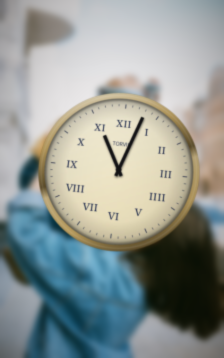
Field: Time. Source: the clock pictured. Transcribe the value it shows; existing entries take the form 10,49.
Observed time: 11,03
